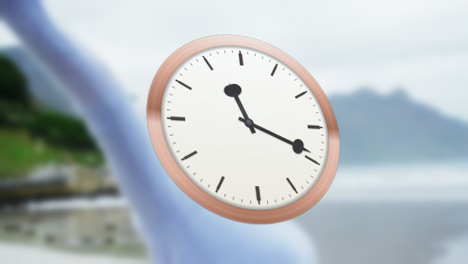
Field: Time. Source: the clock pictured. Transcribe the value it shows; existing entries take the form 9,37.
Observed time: 11,19
